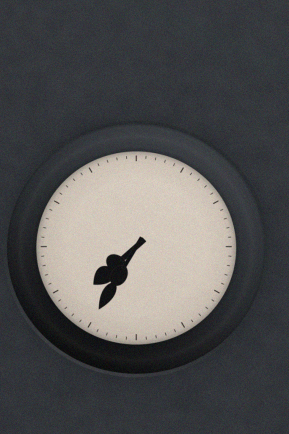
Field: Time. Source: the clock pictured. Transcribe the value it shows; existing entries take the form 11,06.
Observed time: 7,35
